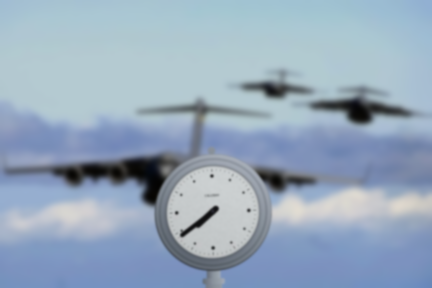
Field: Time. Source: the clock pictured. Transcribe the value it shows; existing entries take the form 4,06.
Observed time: 7,39
